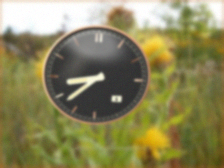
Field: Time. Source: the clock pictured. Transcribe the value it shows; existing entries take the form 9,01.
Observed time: 8,38
